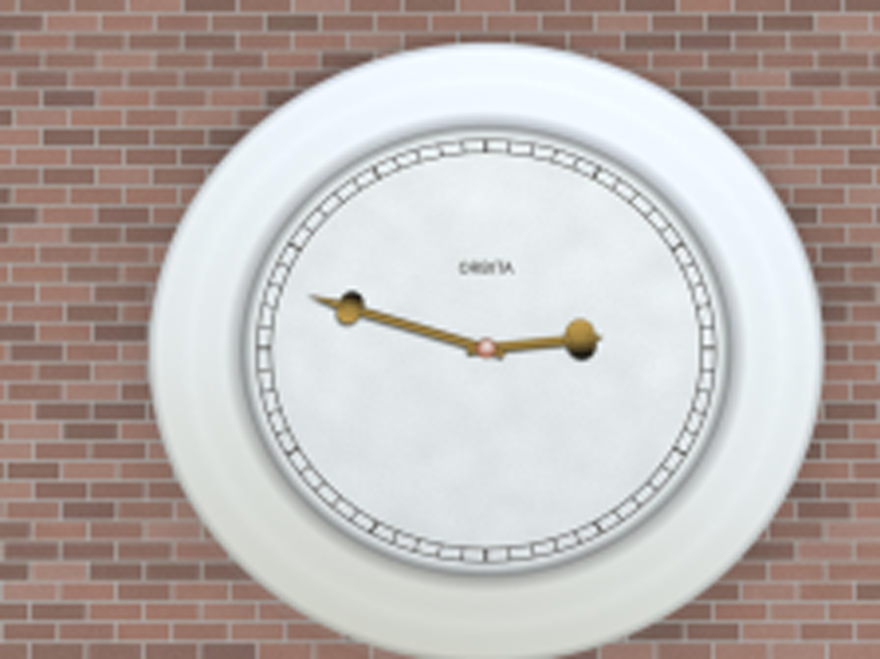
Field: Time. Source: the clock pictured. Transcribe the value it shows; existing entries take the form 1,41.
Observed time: 2,48
